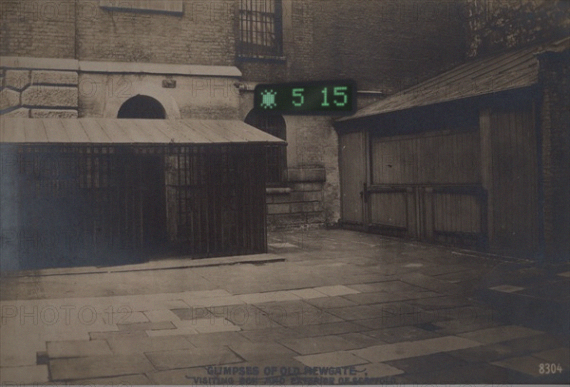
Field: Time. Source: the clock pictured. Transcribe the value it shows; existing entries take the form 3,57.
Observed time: 5,15
